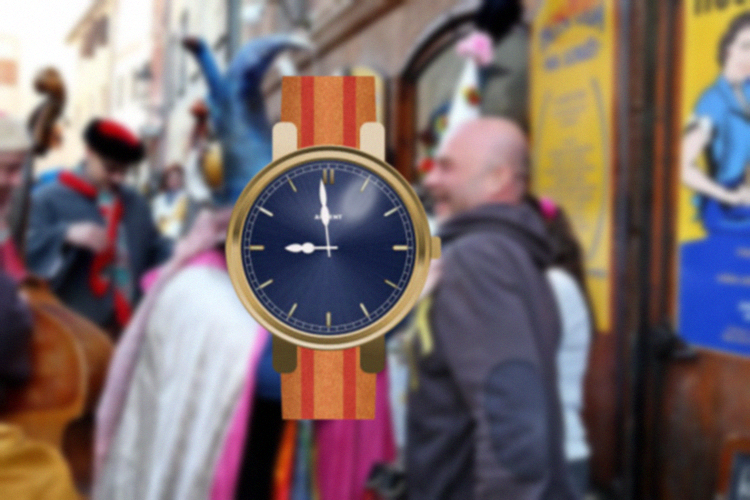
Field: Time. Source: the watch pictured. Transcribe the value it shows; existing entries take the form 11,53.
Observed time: 8,59
